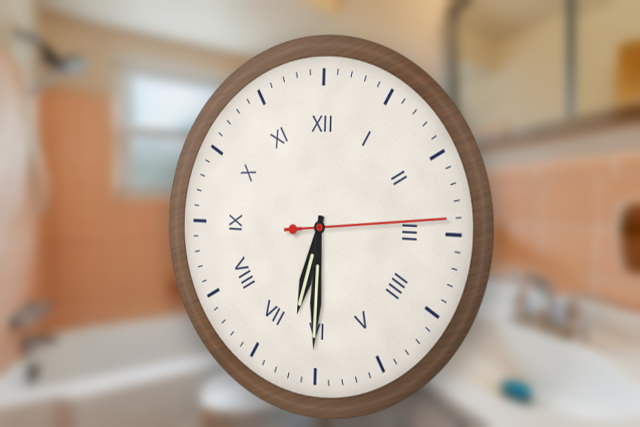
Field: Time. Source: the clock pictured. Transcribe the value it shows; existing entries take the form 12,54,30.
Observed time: 6,30,14
